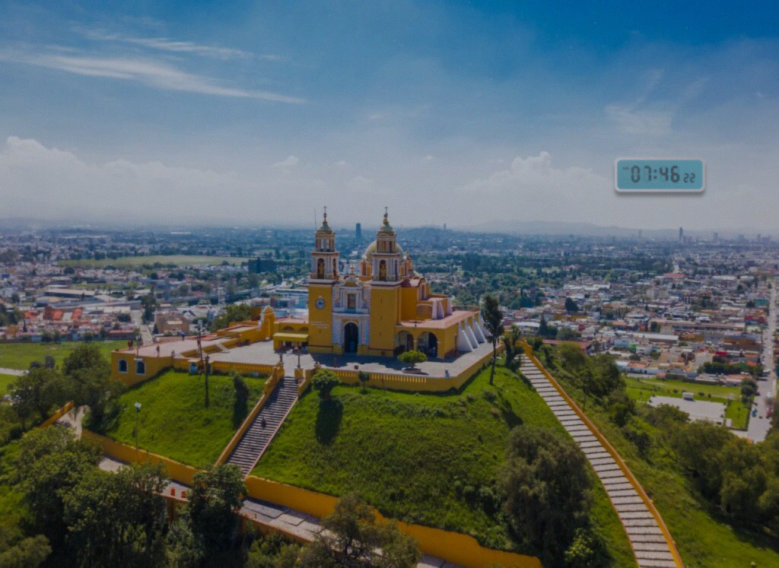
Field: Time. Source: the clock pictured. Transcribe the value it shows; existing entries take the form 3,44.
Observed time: 7,46
